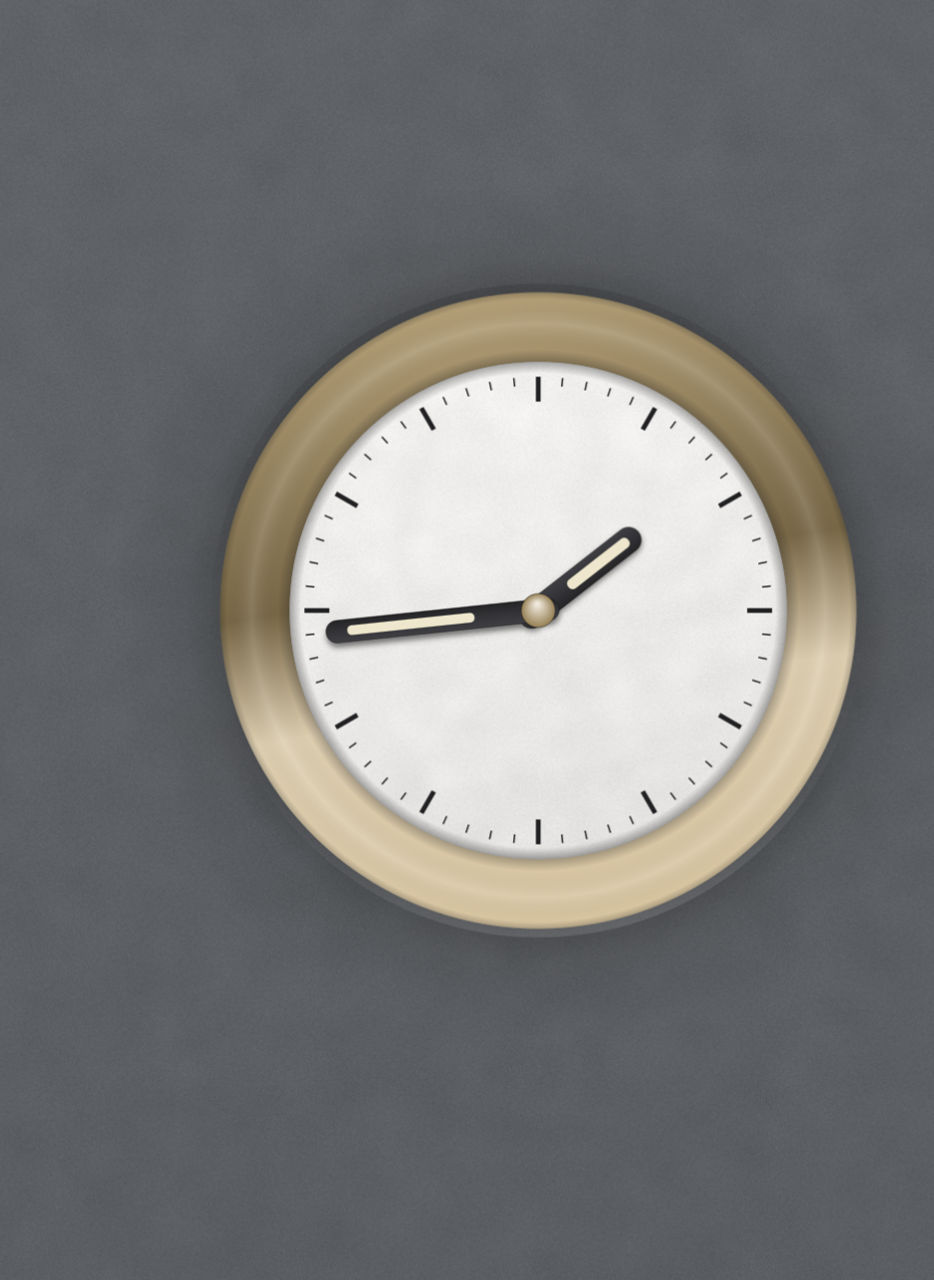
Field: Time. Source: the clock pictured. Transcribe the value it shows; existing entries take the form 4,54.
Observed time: 1,44
